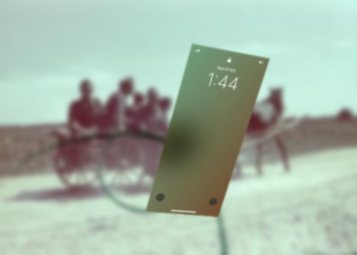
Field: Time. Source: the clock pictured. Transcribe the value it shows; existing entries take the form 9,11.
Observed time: 1,44
